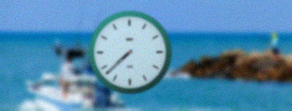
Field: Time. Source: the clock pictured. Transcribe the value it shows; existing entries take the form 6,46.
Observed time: 7,38
